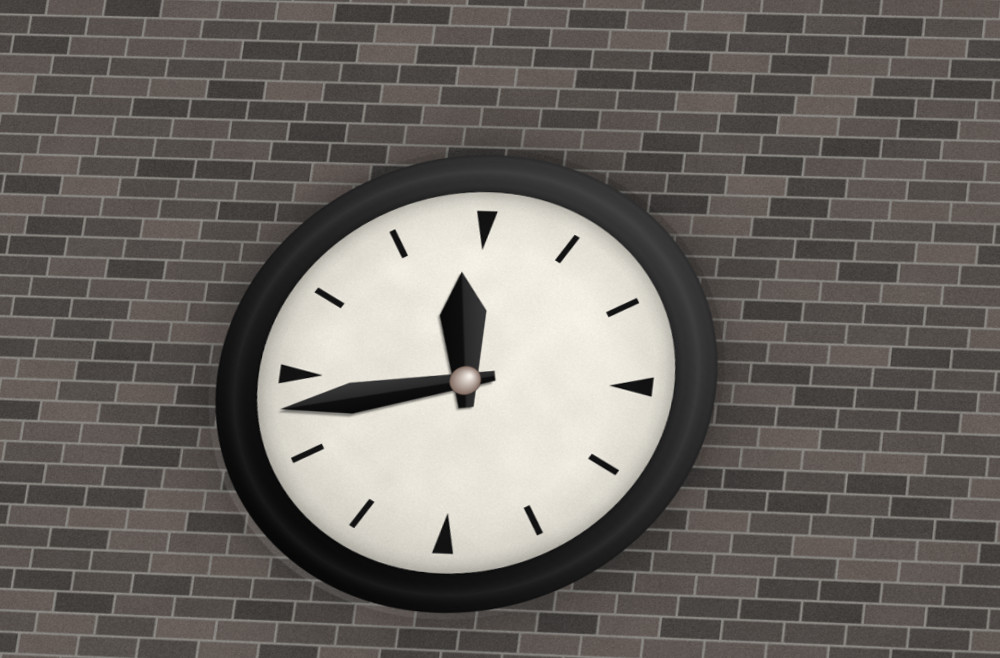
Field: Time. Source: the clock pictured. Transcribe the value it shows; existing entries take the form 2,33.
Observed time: 11,43
